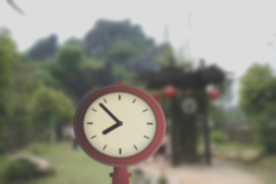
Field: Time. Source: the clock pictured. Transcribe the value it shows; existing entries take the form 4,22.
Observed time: 7,53
